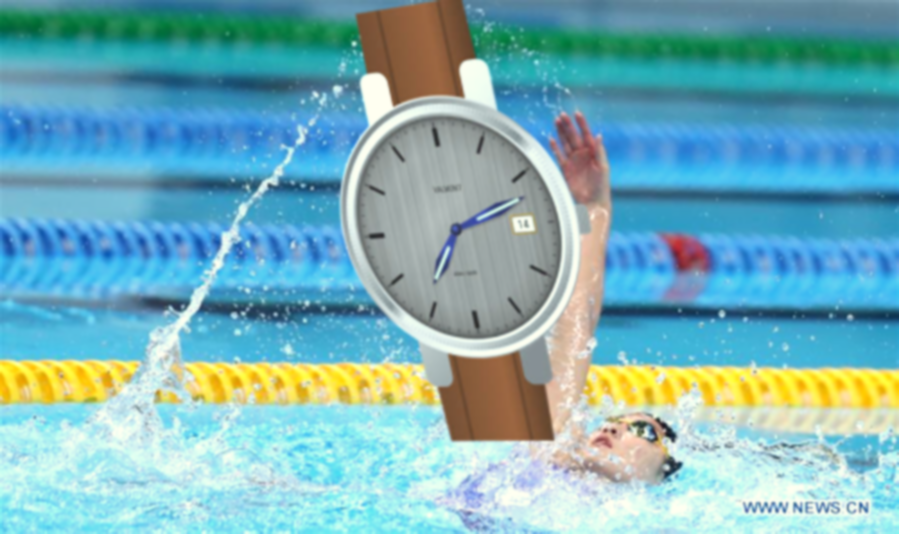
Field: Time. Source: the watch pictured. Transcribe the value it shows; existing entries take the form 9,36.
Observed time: 7,12
